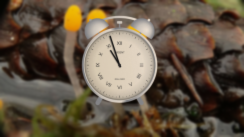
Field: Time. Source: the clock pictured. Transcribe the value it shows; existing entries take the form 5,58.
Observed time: 10,57
